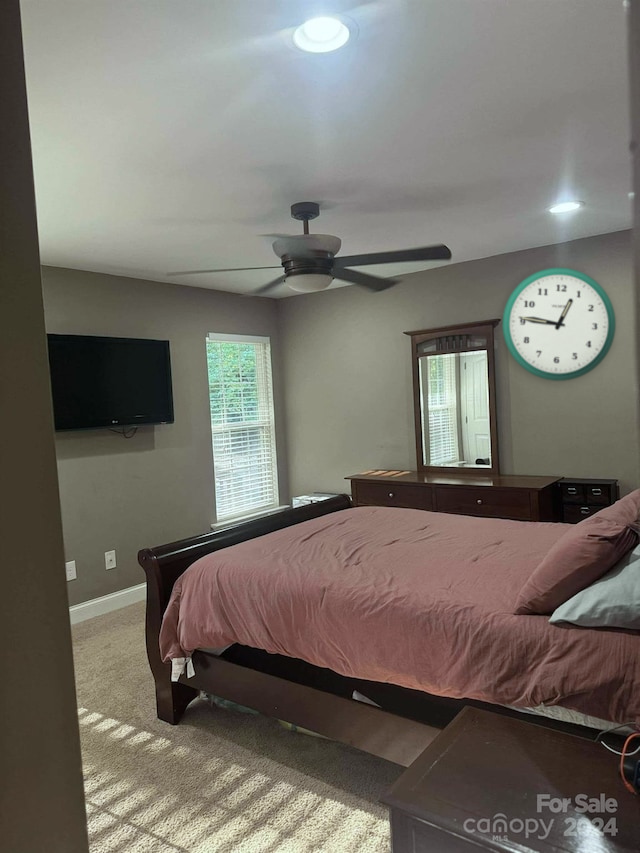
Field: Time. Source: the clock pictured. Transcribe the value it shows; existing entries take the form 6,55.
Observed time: 12,46
